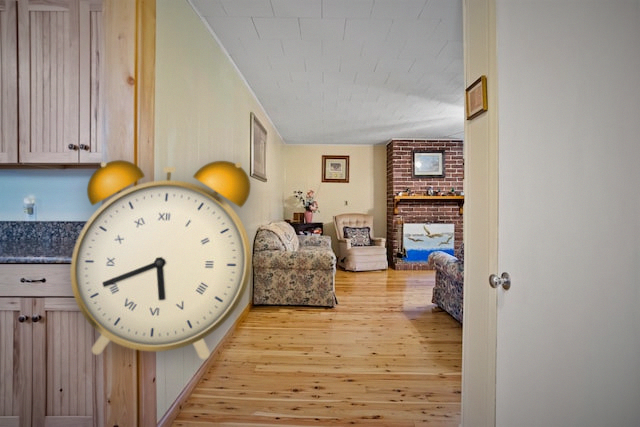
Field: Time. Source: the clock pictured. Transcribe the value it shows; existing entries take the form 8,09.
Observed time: 5,41
